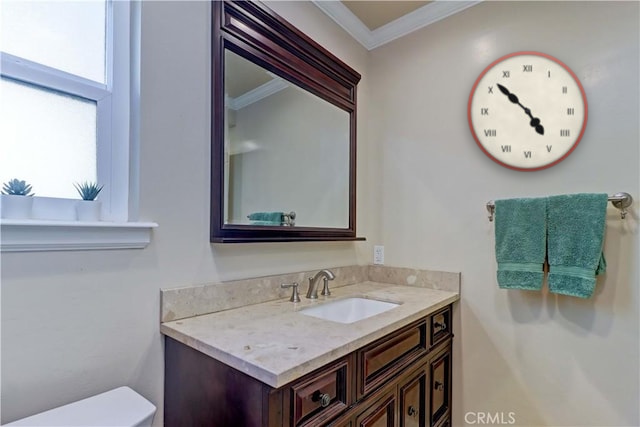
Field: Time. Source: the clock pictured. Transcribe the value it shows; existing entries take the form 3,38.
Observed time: 4,52
